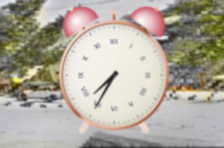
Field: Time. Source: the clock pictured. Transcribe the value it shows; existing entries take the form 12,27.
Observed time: 7,35
